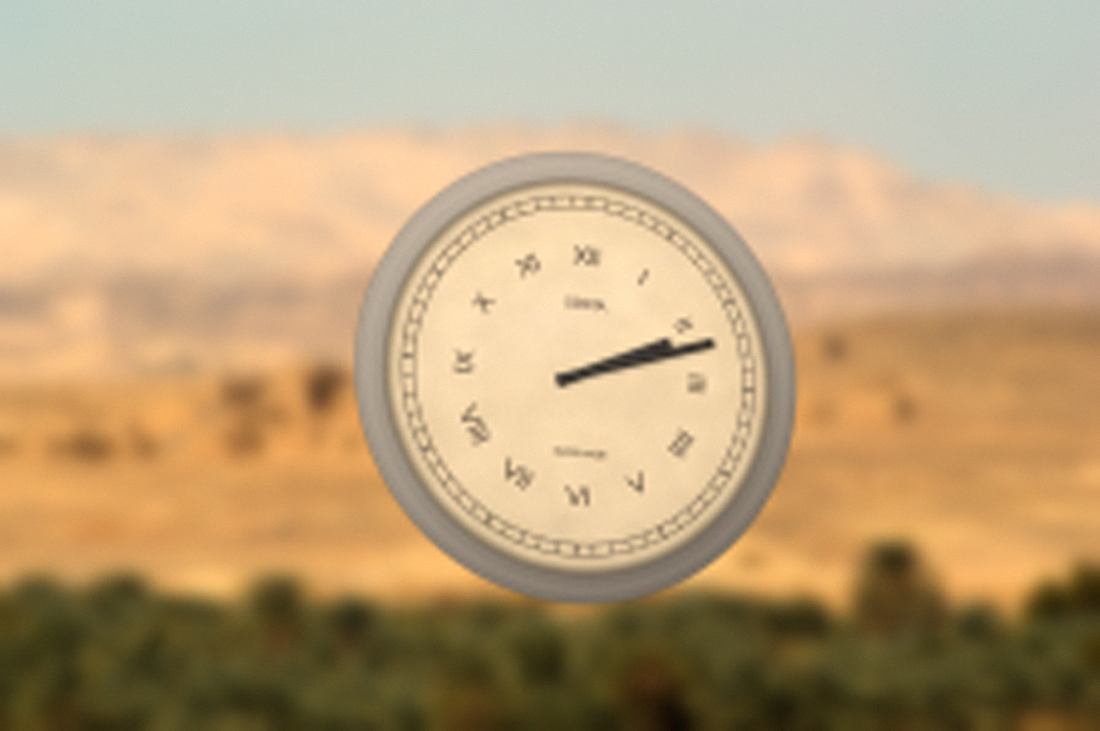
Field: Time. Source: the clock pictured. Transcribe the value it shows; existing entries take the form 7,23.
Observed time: 2,12
